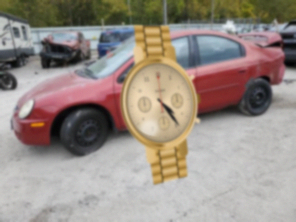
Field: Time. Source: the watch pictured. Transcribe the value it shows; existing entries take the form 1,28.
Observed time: 4,24
